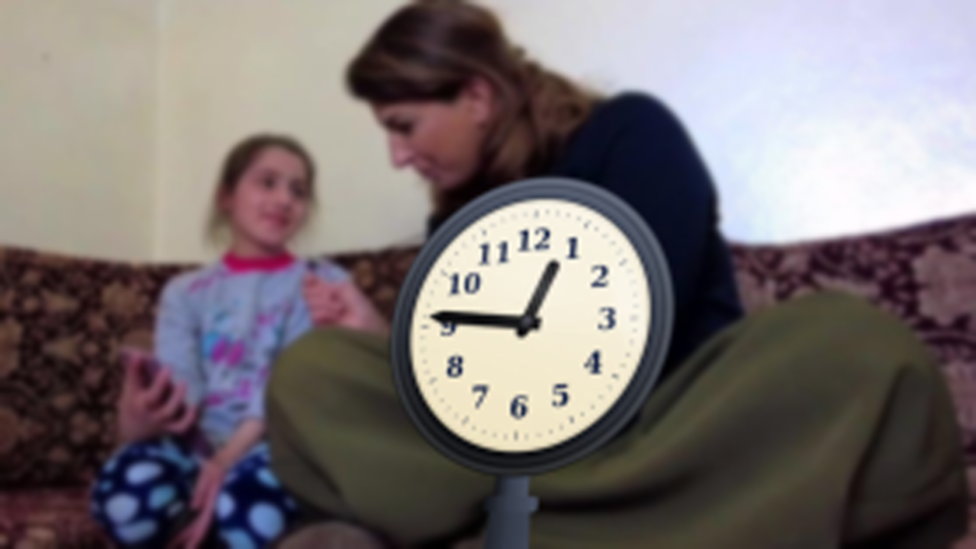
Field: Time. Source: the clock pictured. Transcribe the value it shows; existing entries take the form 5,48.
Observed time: 12,46
